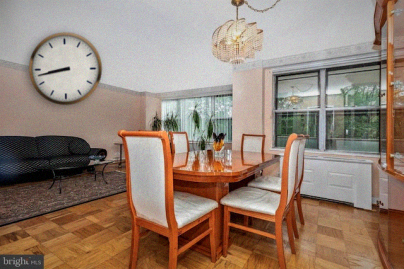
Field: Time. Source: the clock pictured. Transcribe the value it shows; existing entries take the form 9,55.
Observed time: 8,43
